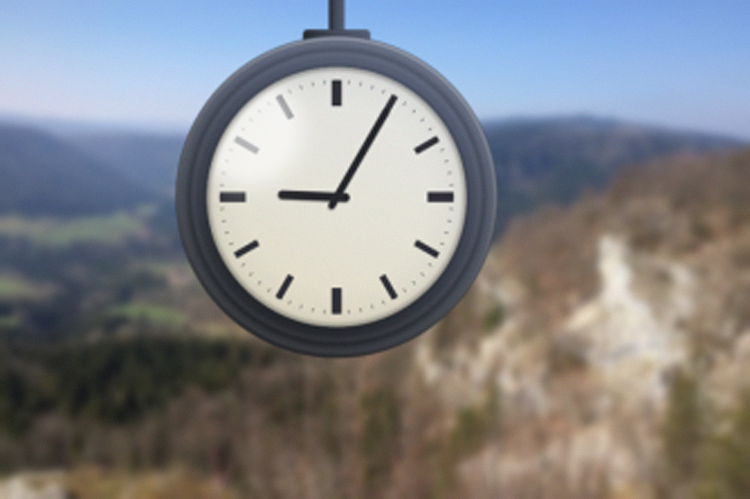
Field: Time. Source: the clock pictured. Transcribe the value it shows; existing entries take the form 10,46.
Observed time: 9,05
